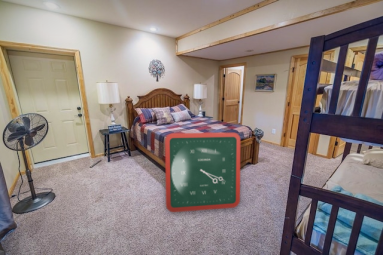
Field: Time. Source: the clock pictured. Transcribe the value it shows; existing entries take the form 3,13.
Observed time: 4,19
